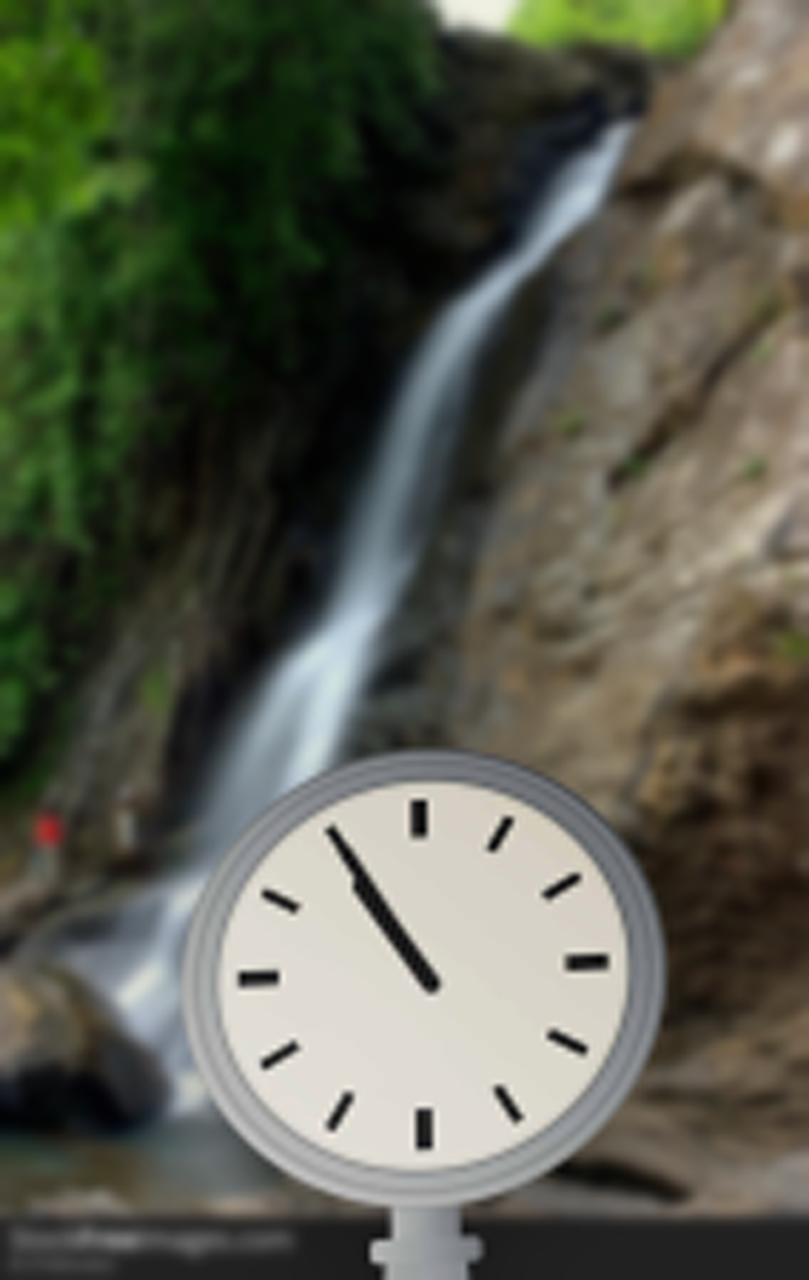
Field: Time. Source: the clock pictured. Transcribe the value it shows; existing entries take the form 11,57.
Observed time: 10,55
